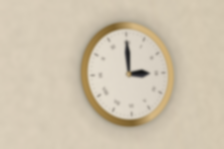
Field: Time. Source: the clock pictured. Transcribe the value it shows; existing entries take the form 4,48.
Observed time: 3,00
